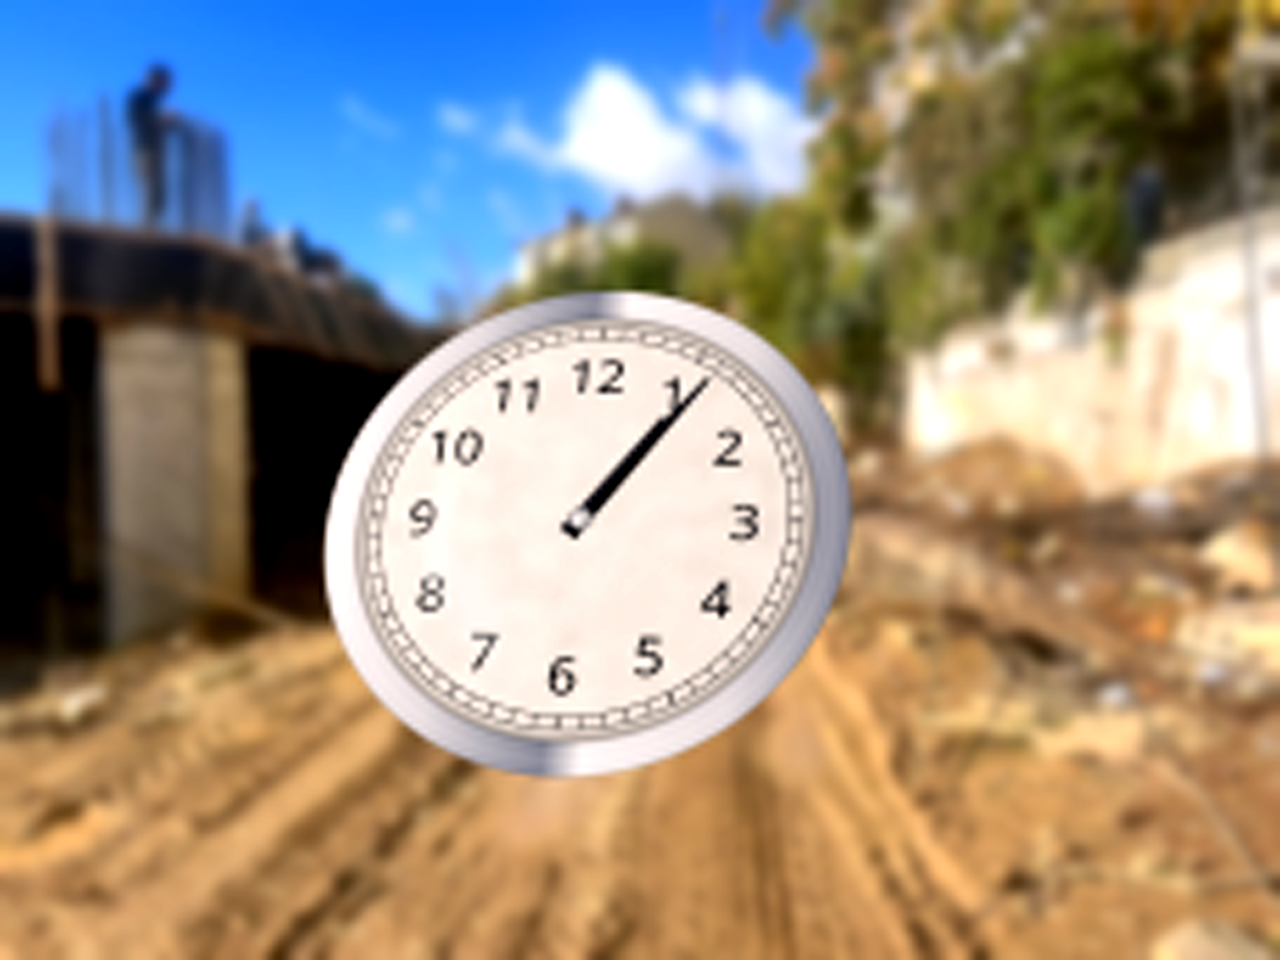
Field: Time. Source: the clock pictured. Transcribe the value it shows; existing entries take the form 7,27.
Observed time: 1,06
